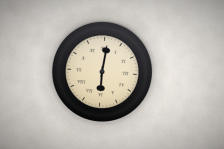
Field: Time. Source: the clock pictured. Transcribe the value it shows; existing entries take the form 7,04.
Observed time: 6,01
